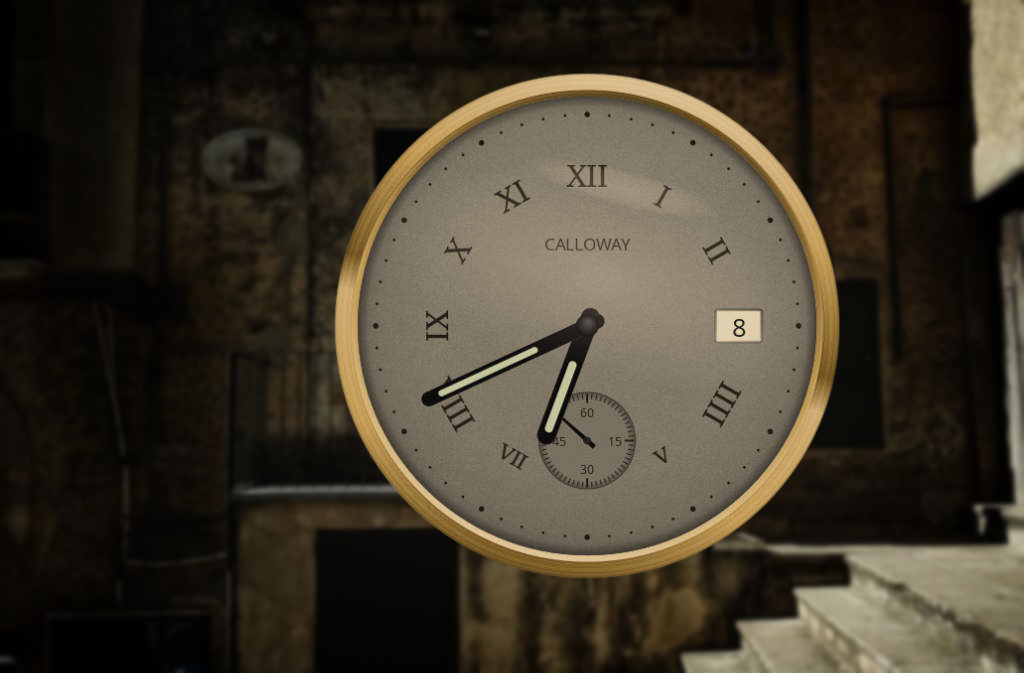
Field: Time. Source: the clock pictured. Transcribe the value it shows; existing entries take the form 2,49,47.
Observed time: 6,40,52
